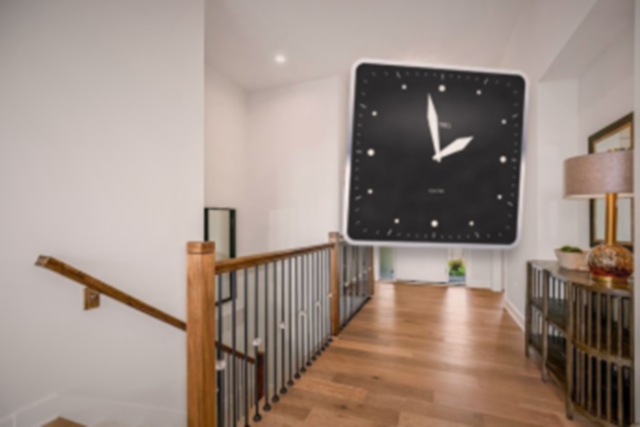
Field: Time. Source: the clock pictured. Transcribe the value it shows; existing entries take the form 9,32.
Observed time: 1,58
